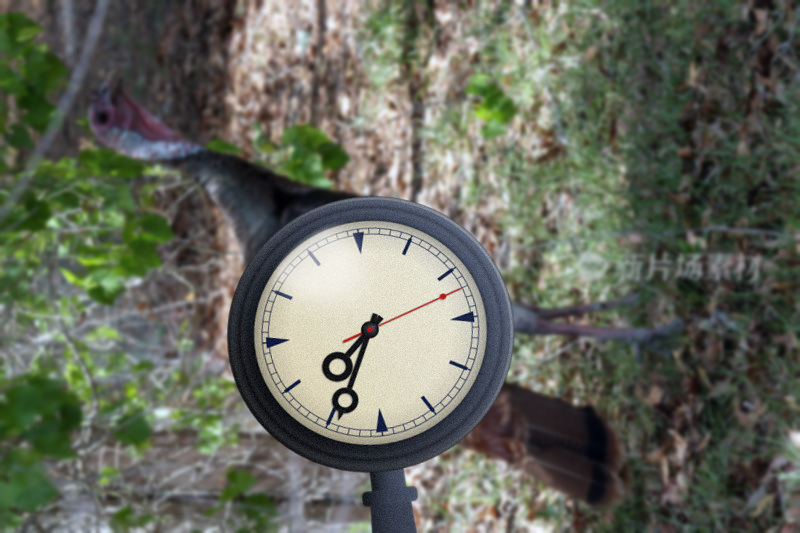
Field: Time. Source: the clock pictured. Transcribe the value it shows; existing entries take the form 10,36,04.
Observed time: 7,34,12
